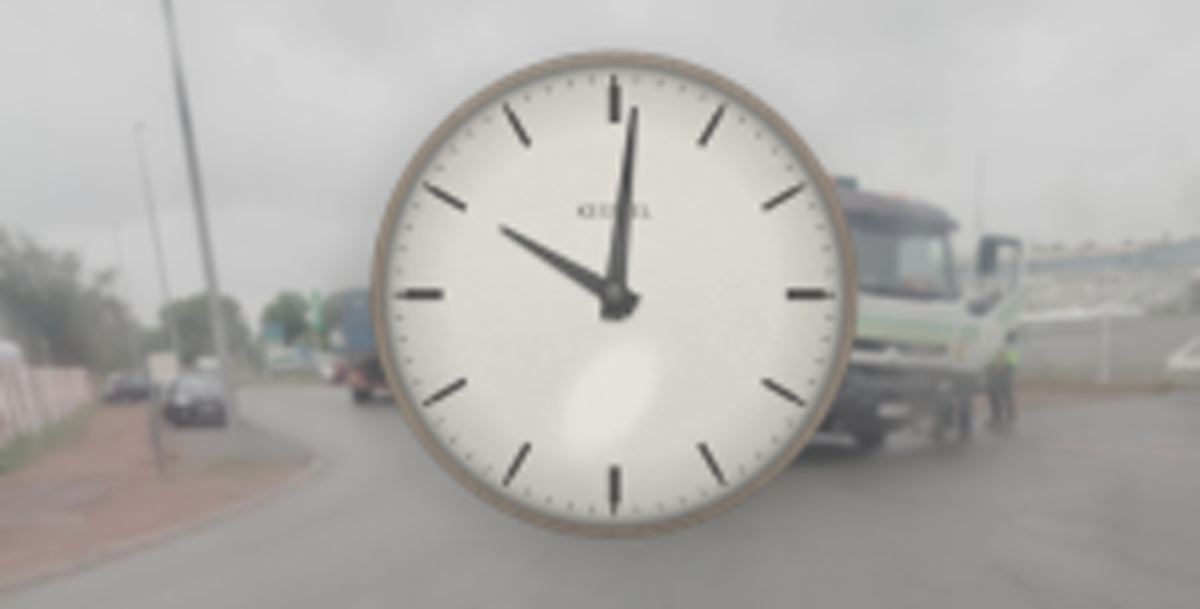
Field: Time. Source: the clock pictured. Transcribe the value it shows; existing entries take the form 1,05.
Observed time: 10,01
